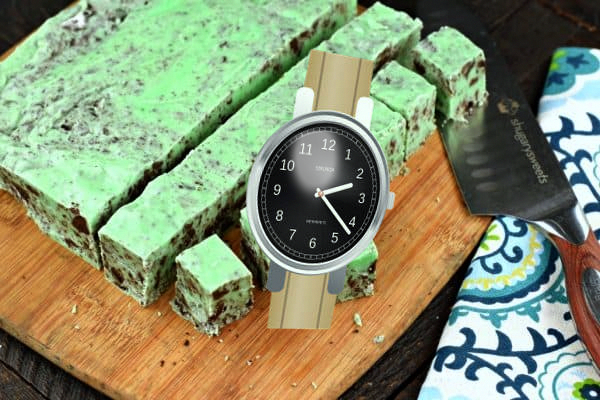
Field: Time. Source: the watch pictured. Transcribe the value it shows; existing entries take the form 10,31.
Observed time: 2,22
